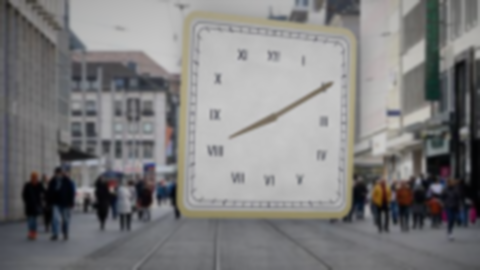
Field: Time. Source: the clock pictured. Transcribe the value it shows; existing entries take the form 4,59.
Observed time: 8,10
